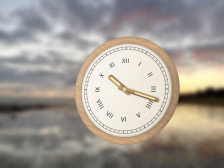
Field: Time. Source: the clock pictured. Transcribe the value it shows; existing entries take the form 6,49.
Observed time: 10,18
